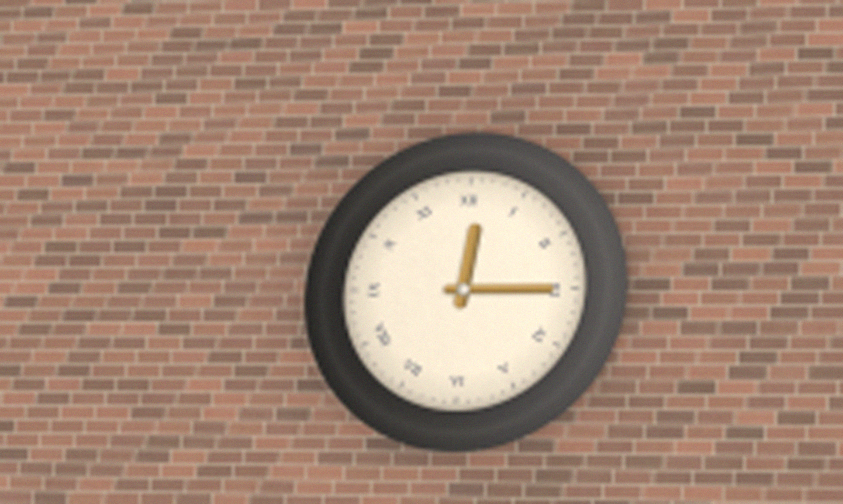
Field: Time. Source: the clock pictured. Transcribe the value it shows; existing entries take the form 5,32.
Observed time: 12,15
